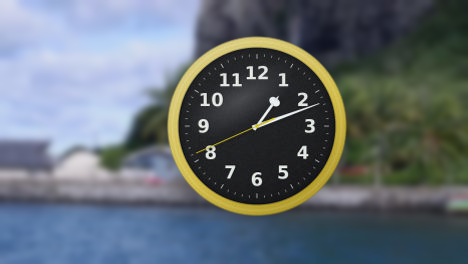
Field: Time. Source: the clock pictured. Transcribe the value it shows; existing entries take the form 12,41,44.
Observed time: 1,11,41
